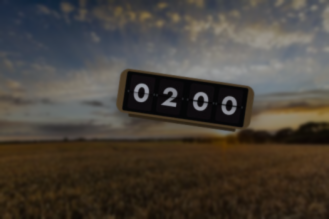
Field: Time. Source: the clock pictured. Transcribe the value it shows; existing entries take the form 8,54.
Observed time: 2,00
